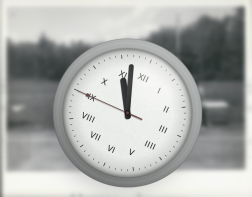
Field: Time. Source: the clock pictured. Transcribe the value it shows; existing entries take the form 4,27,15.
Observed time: 10,56,45
